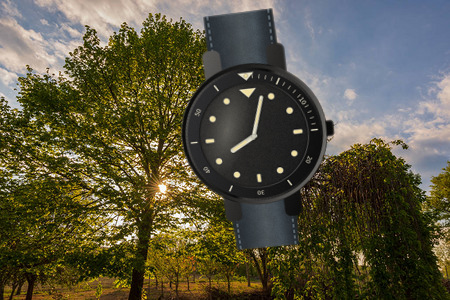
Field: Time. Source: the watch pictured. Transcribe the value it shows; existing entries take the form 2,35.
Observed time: 8,03
